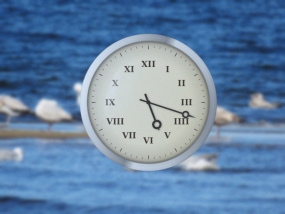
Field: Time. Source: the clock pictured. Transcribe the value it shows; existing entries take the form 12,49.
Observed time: 5,18
